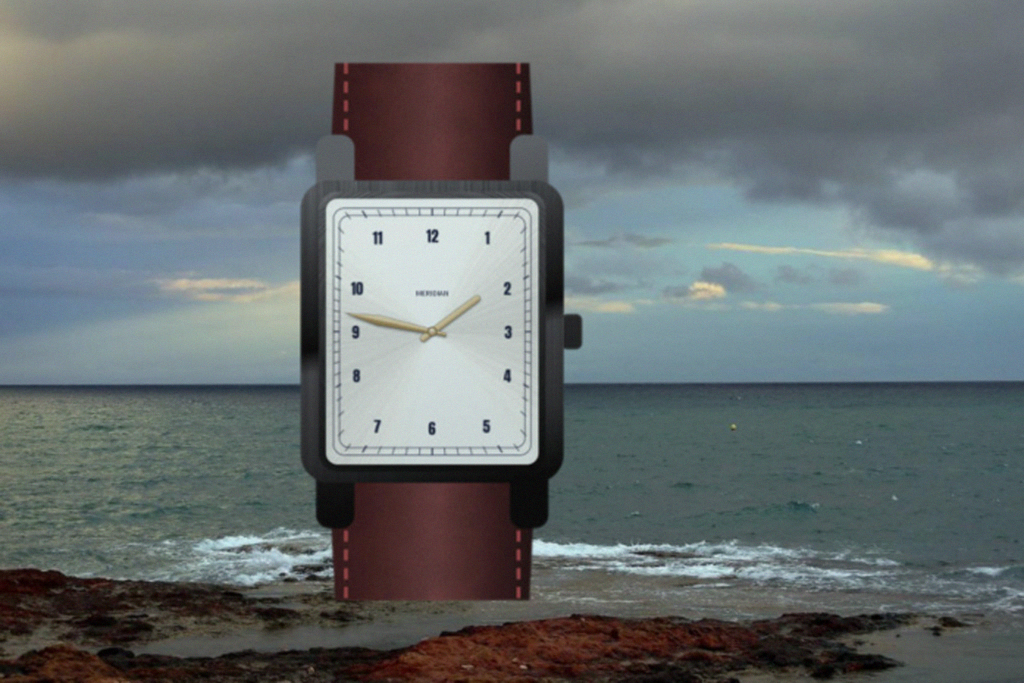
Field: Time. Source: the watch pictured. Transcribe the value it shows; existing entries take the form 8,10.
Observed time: 1,47
